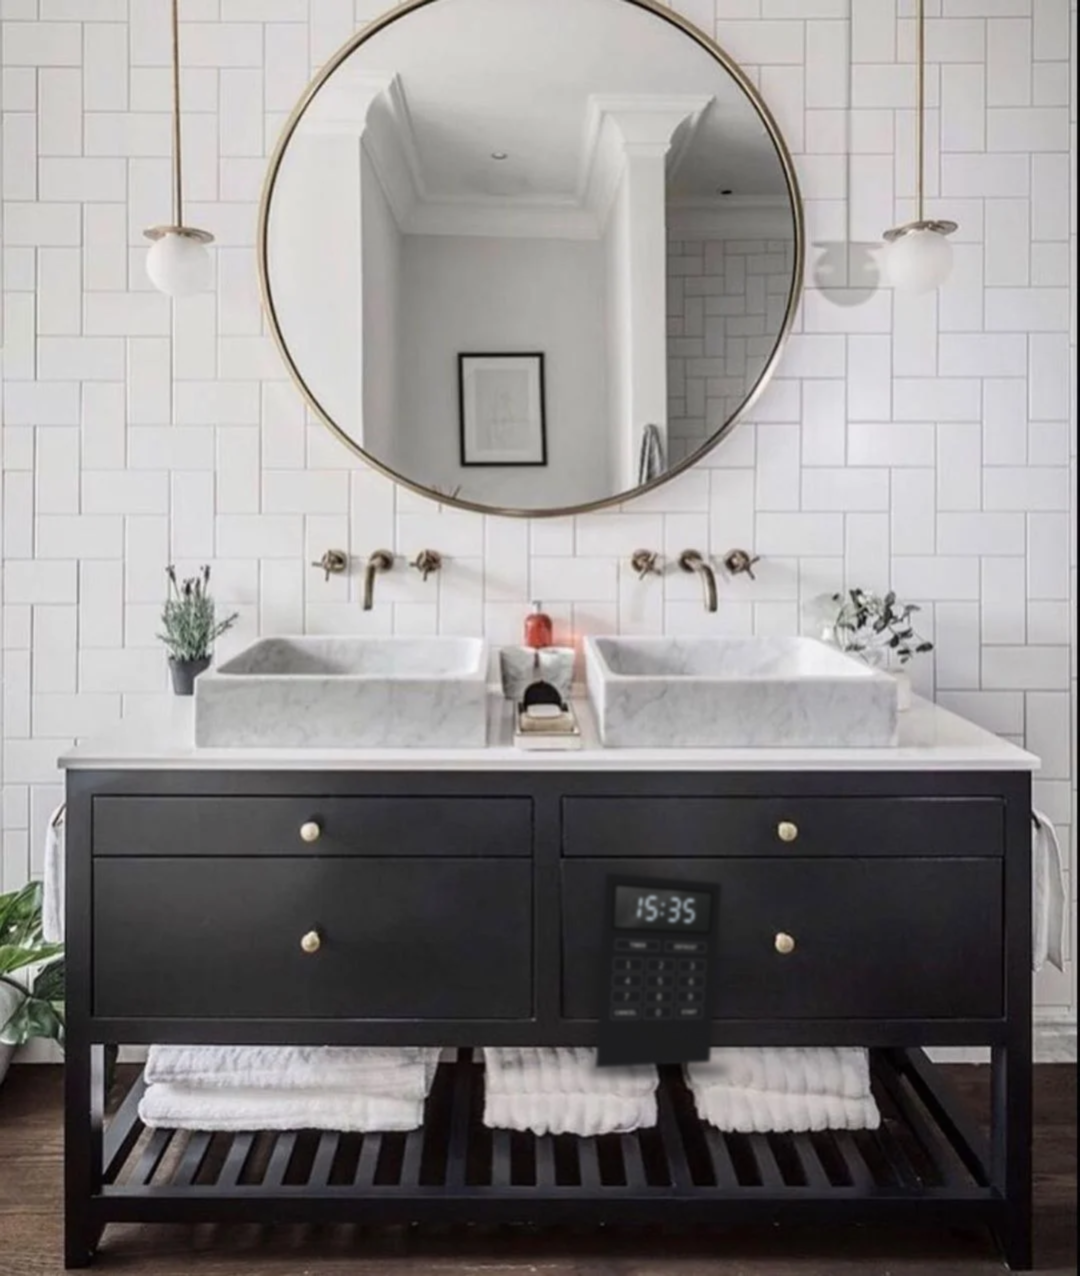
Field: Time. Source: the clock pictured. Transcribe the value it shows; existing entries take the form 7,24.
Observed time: 15,35
